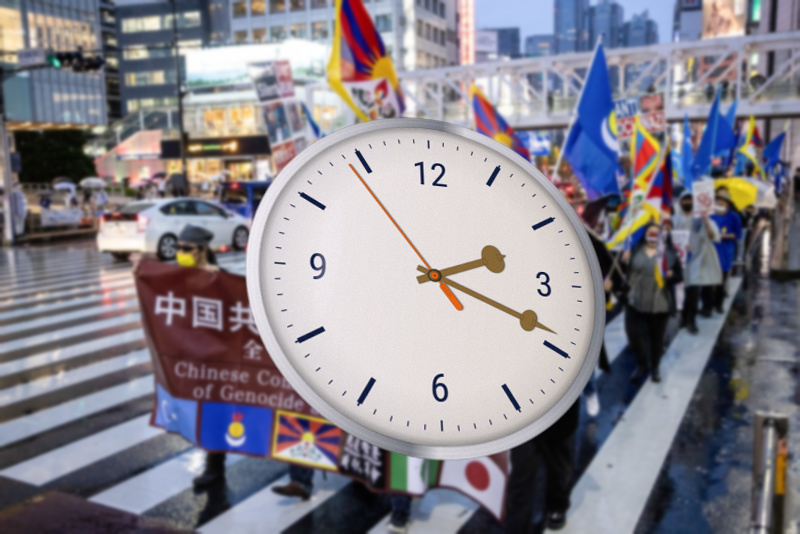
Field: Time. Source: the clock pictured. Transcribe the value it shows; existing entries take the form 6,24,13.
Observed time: 2,18,54
